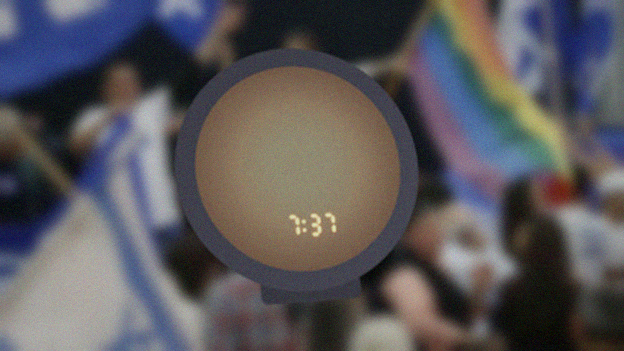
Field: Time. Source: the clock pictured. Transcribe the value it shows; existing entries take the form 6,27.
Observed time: 7,37
